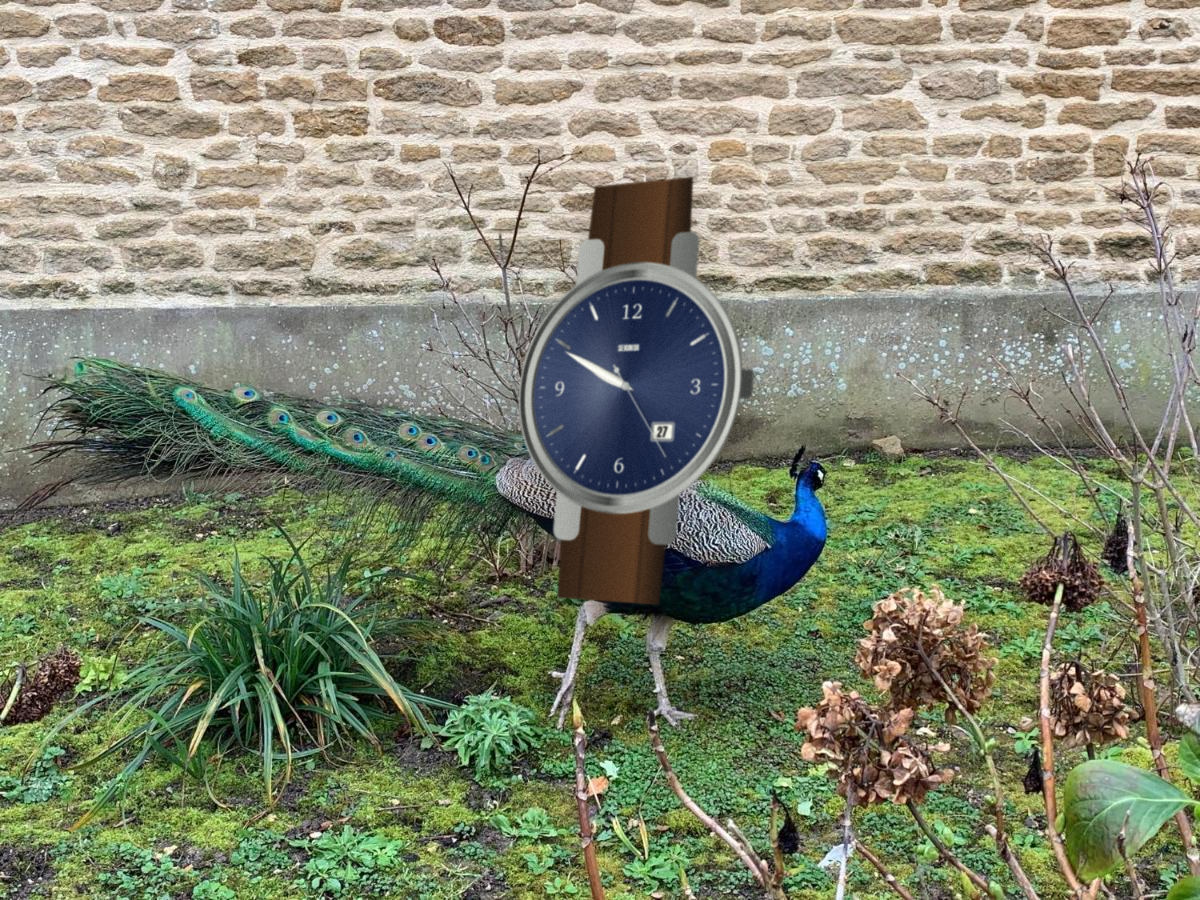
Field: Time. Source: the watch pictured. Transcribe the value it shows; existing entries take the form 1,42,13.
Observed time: 9,49,24
